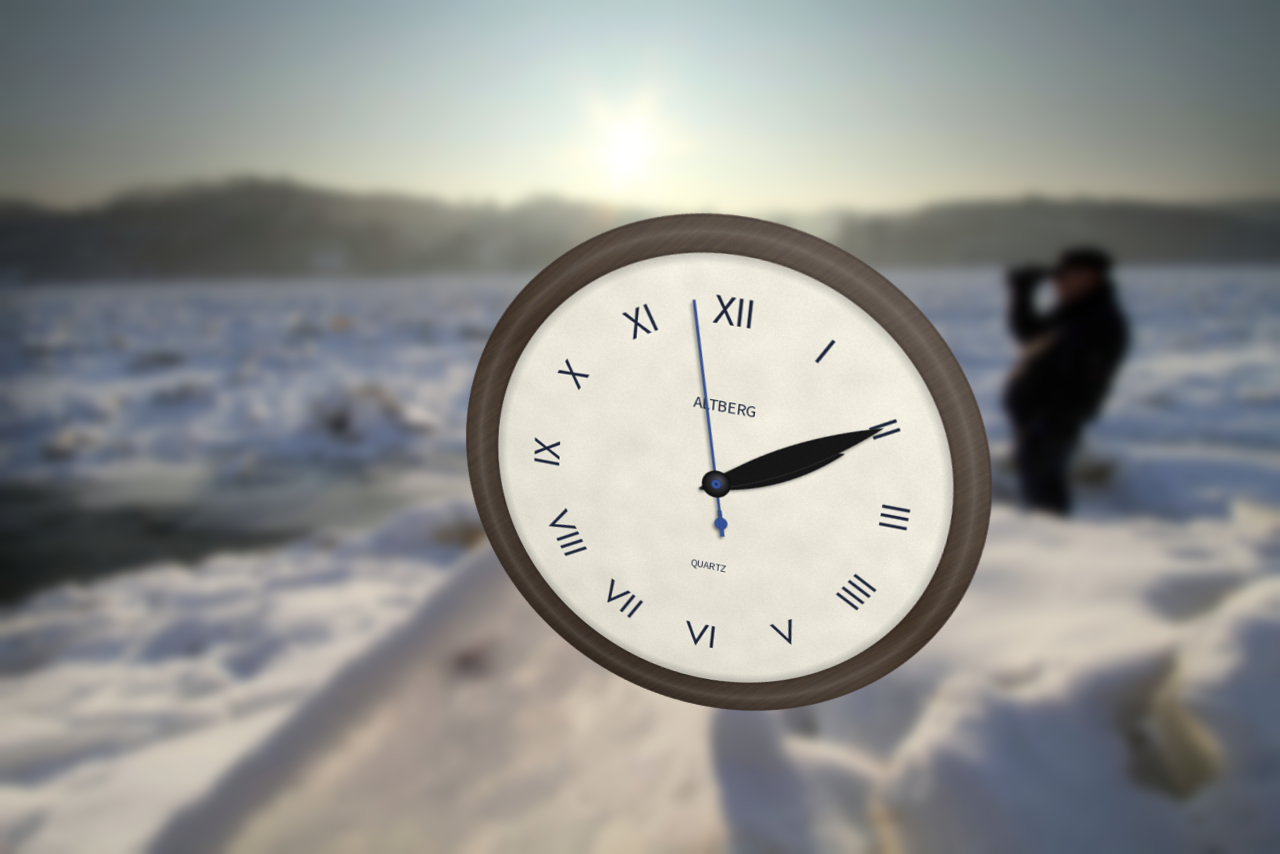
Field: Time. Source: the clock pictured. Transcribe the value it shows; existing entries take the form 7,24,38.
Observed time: 2,09,58
